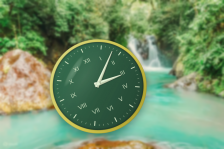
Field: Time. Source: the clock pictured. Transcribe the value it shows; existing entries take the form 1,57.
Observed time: 3,08
